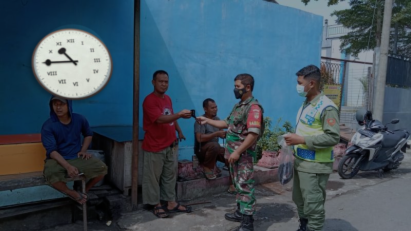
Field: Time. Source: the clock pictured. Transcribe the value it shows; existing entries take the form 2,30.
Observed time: 10,45
